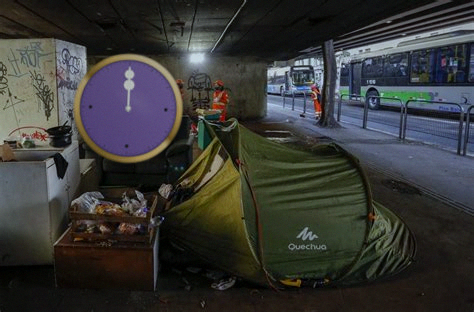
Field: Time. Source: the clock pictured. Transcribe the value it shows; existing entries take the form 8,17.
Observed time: 12,00
